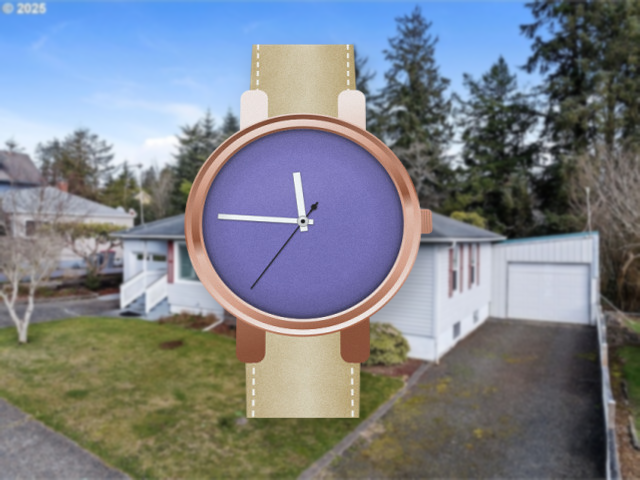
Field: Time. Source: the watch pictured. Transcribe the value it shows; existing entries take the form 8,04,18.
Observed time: 11,45,36
